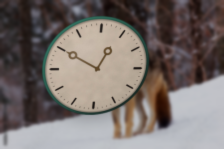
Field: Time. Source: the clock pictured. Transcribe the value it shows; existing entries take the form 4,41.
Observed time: 12,50
